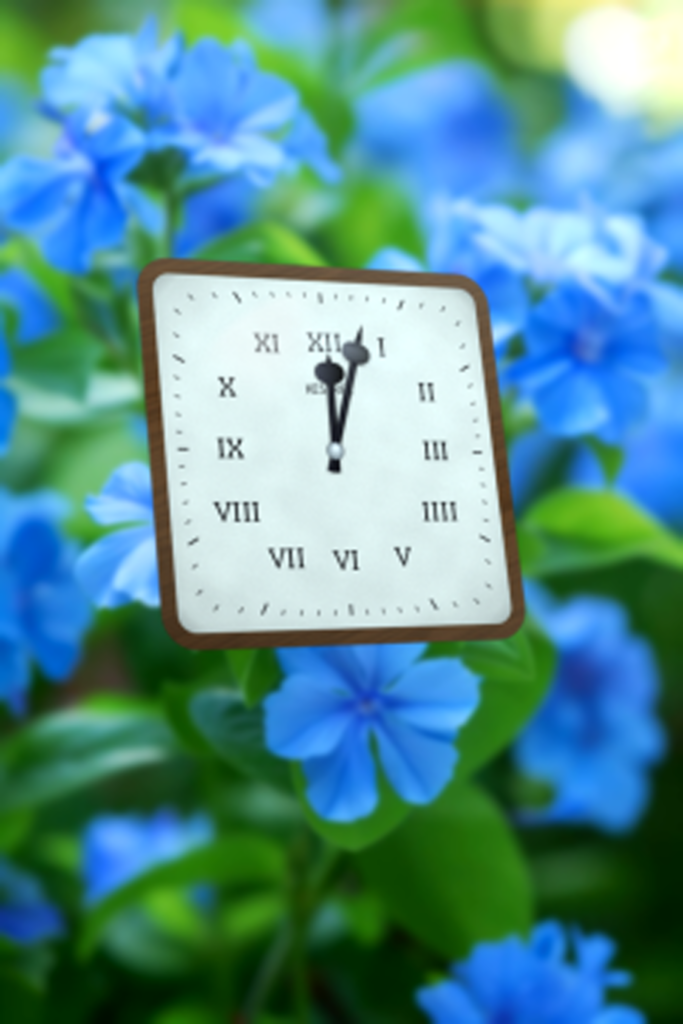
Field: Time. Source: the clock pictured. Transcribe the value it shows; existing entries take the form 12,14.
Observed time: 12,03
